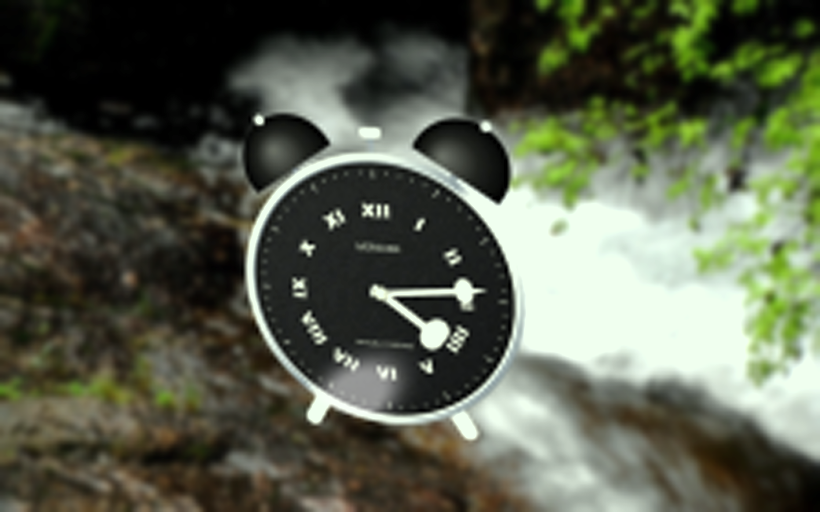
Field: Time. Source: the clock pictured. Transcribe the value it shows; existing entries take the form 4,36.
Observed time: 4,14
